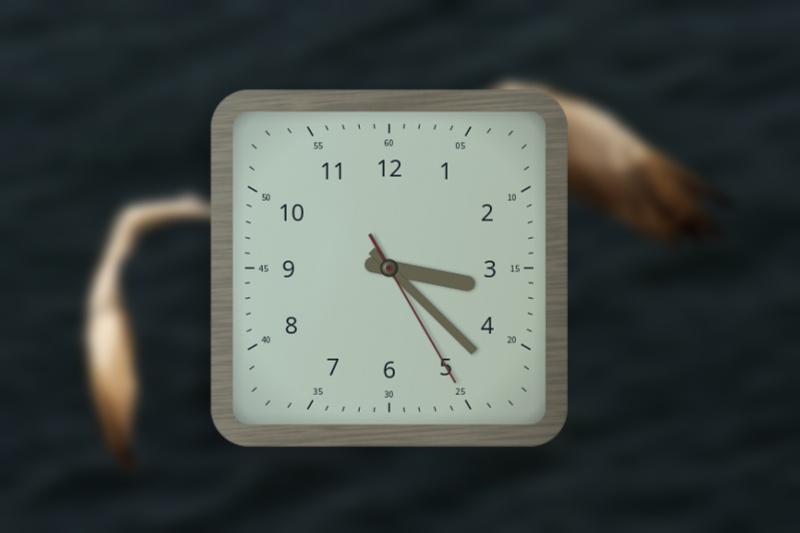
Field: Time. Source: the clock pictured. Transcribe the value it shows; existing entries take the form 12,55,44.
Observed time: 3,22,25
